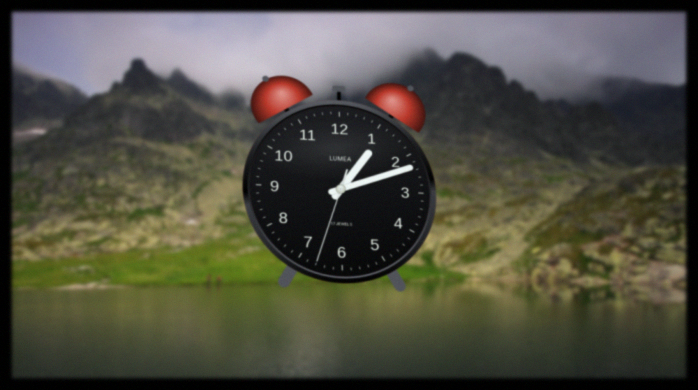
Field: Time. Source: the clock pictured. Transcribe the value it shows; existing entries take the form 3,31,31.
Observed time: 1,11,33
